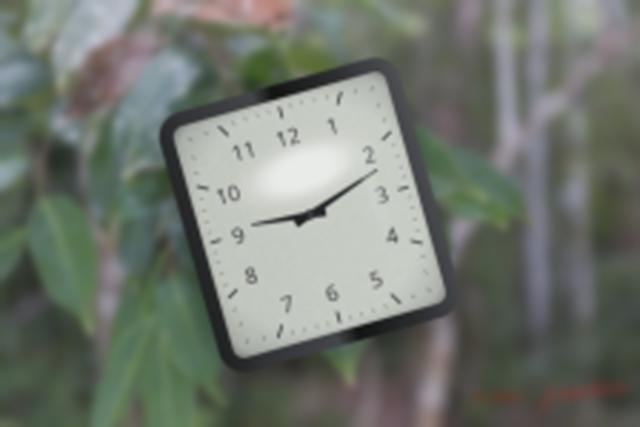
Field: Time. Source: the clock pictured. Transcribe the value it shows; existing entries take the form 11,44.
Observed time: 9,12
